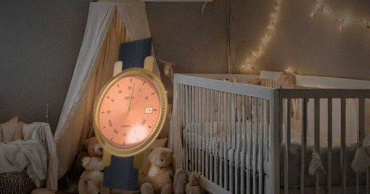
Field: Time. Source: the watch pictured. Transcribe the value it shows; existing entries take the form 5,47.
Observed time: 12,01
